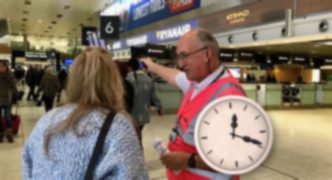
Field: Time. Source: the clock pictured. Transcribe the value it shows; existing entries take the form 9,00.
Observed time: 12,19
